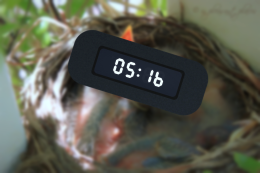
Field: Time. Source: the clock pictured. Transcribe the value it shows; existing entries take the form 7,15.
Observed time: 5,16
